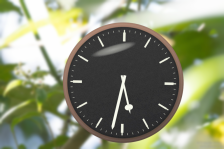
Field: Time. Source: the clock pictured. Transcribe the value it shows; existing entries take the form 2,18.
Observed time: 5,32
